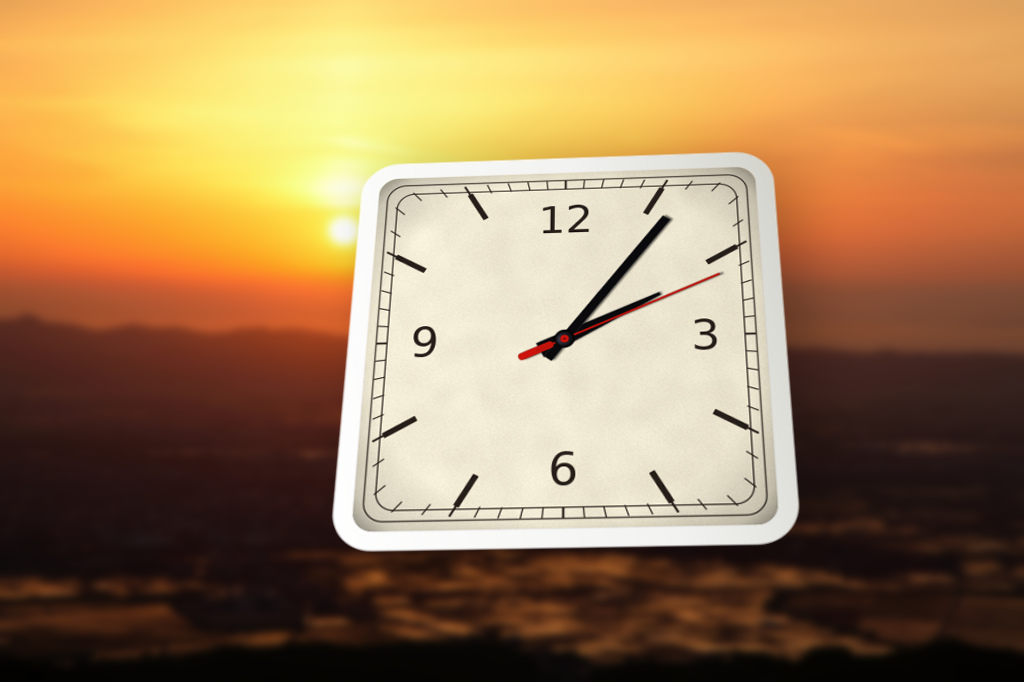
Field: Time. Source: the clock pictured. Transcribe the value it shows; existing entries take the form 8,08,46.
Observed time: 2,06,11
